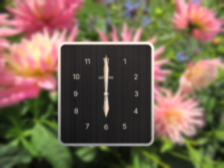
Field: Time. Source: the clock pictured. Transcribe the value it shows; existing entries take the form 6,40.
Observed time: 6,00
